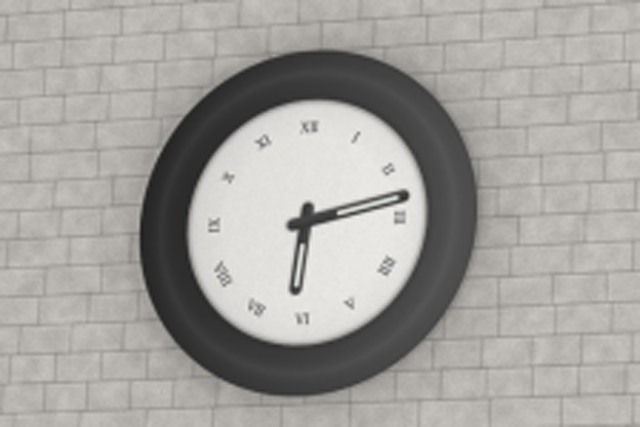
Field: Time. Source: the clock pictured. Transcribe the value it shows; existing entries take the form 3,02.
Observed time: 6,13
